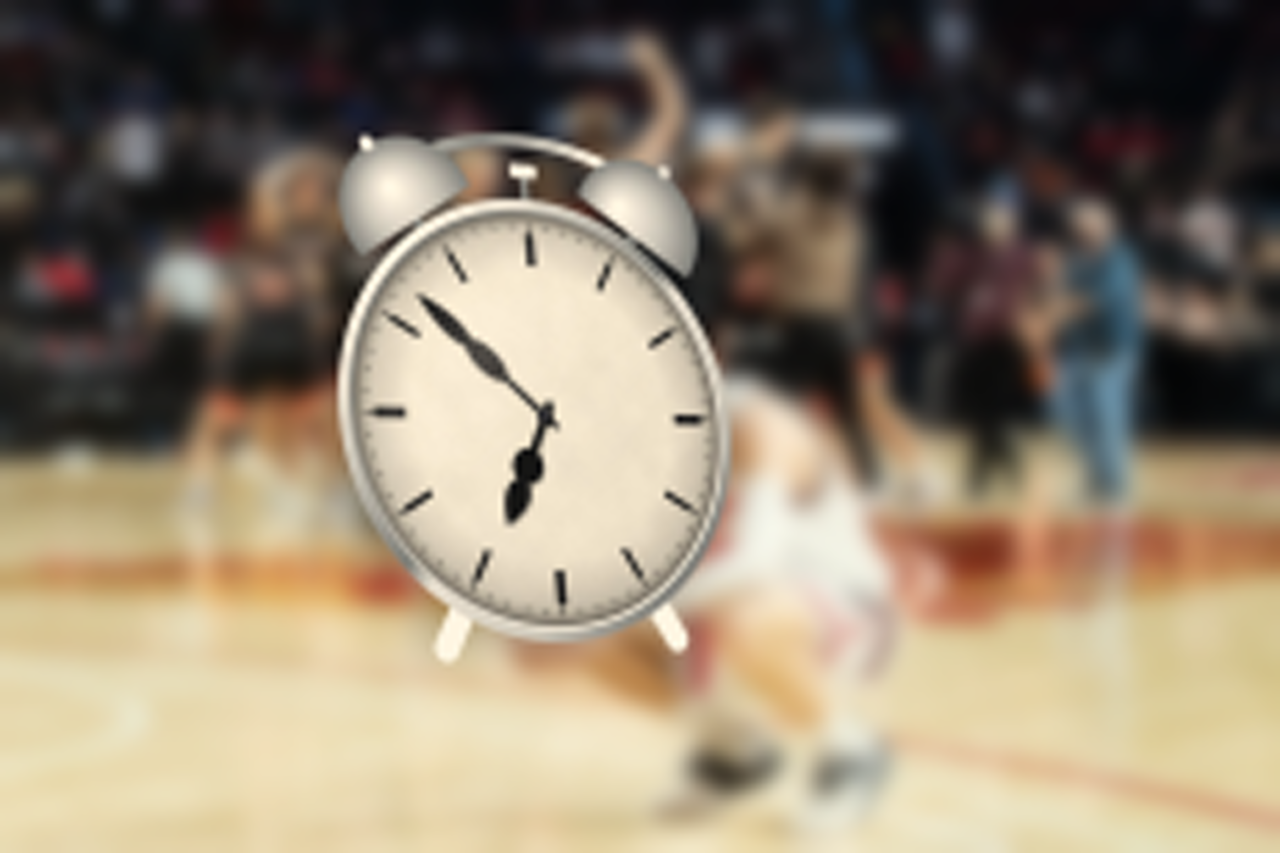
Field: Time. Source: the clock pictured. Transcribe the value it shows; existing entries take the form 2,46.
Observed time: 6,52
